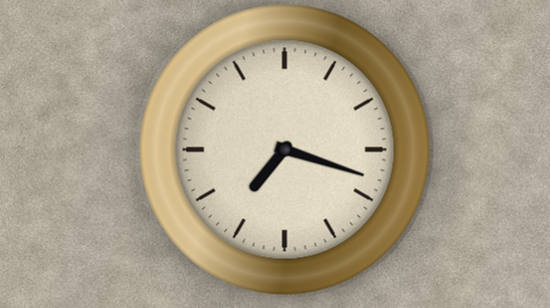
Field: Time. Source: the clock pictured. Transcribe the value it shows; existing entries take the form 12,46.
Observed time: 7,18
